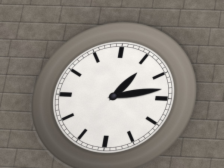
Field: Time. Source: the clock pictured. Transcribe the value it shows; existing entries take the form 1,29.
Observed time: 1,13
